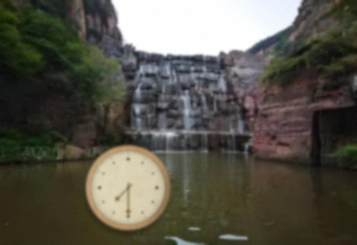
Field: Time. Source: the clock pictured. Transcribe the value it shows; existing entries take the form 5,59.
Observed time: 7,30
